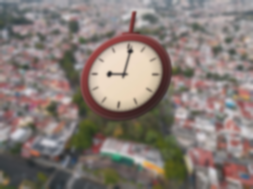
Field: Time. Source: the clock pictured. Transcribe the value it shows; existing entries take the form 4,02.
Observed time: 9,01
